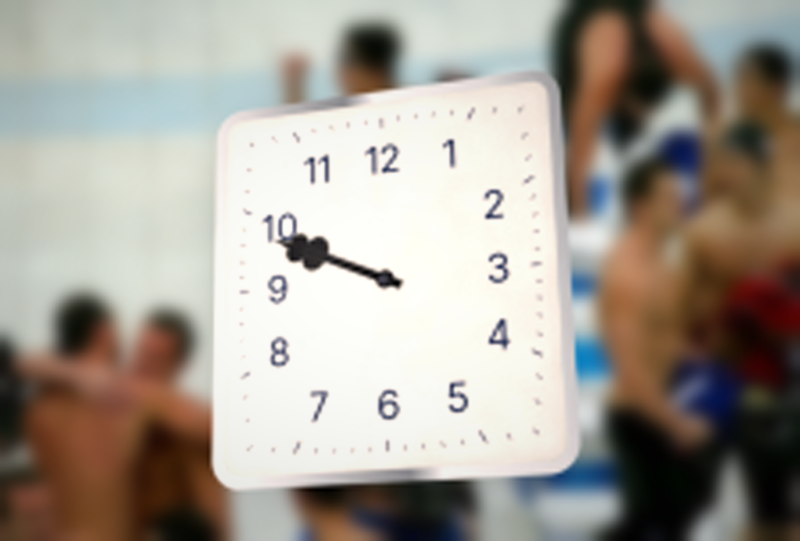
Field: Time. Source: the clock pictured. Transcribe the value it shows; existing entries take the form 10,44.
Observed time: 9,49
